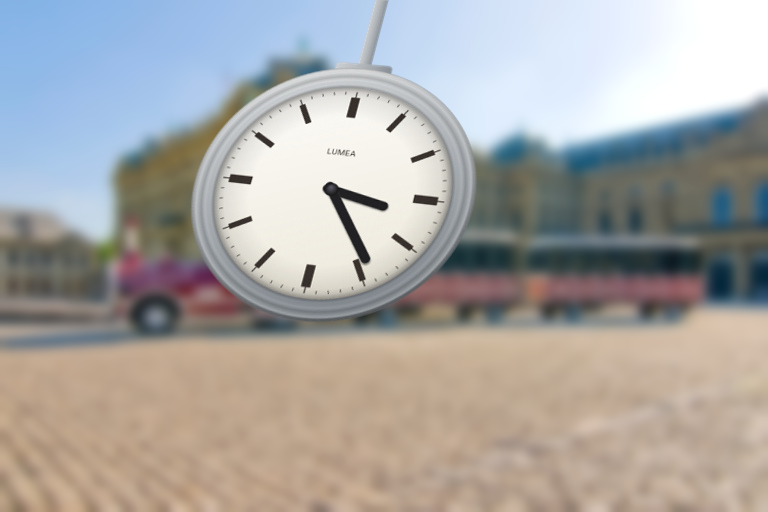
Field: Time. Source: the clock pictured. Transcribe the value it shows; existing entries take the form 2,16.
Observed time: 3,24
